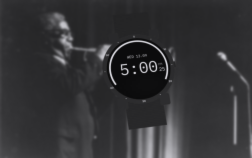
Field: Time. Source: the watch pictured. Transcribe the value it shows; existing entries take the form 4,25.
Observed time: 5,00
